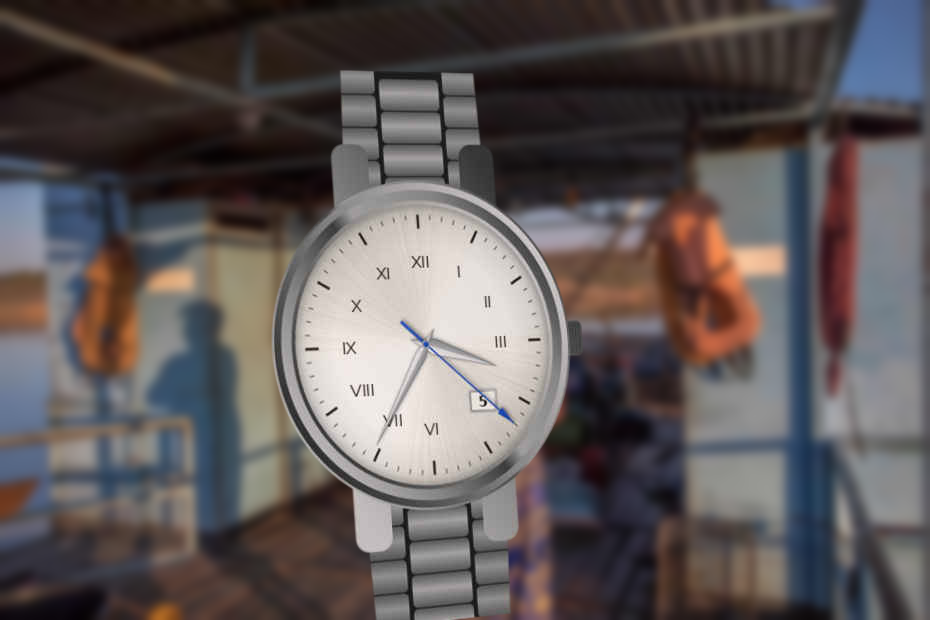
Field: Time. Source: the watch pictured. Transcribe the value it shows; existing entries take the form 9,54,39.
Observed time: 3,35,22
